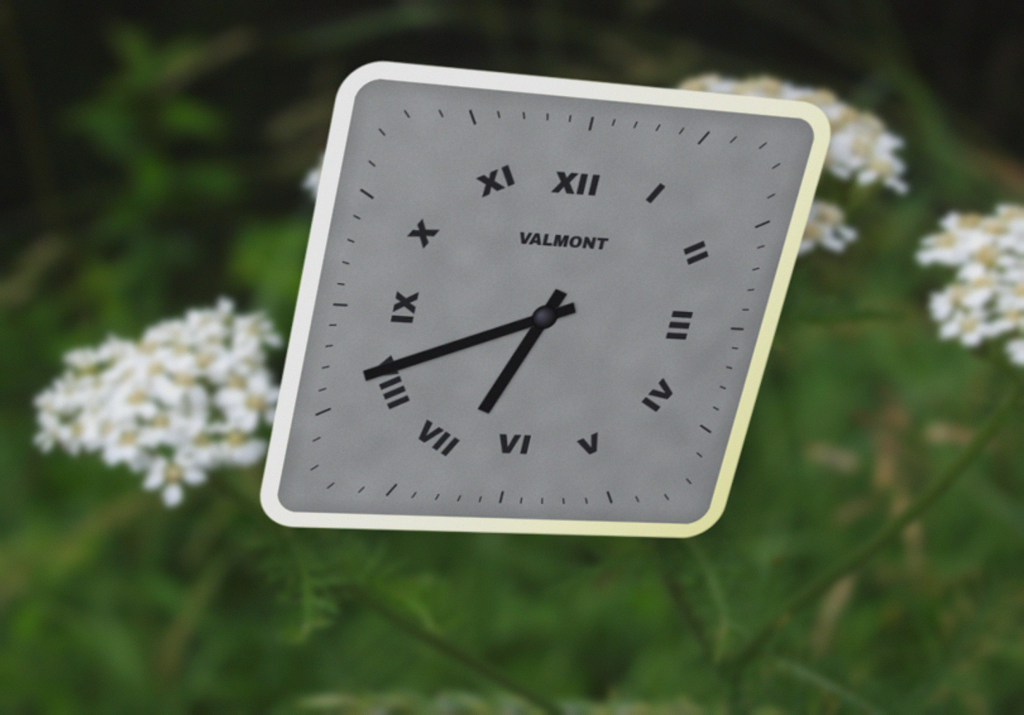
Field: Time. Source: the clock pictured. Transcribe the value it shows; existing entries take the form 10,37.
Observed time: 6,41
